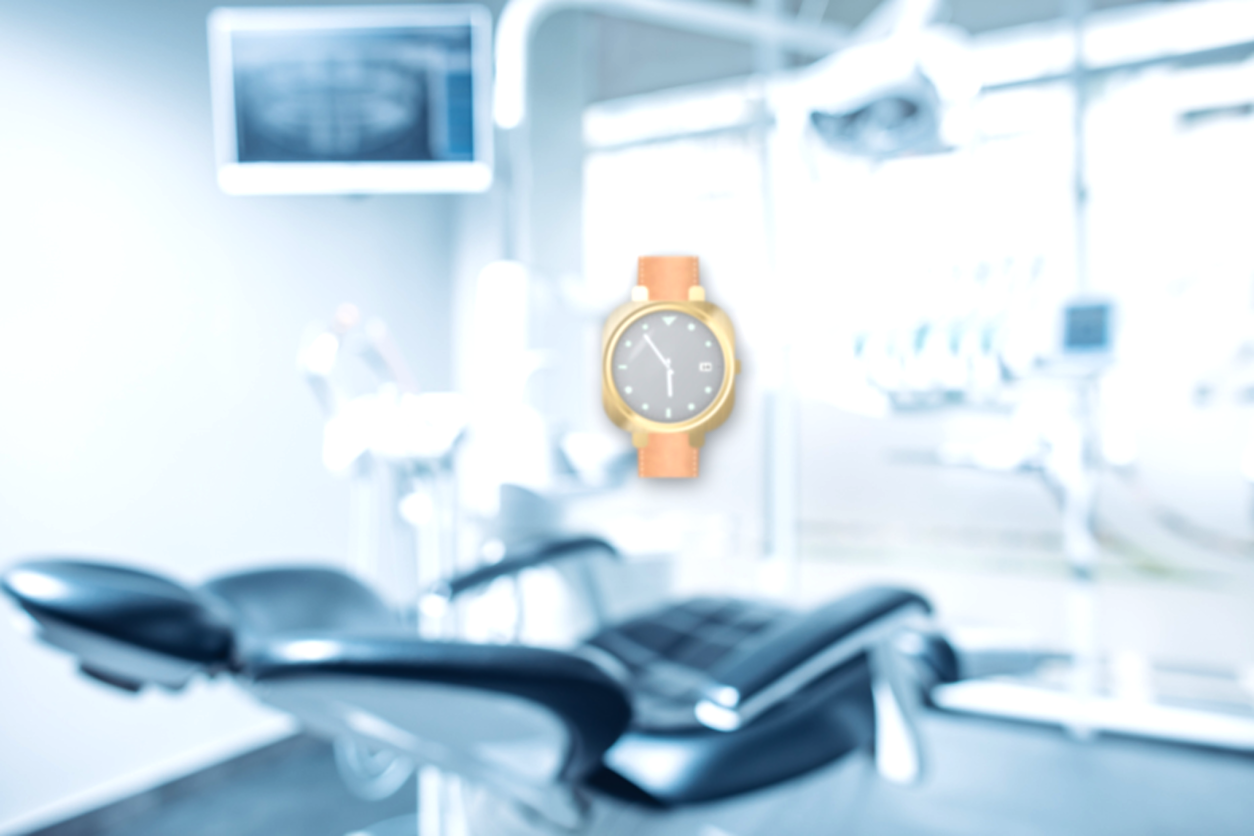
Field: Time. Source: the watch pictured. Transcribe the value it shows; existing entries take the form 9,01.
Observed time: 5,54
